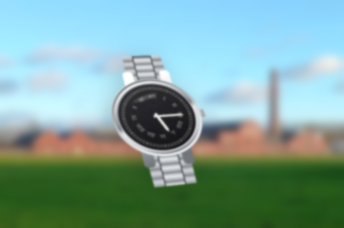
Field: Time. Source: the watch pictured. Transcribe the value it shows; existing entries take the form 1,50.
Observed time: 5,15
